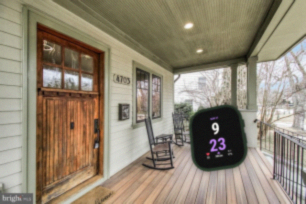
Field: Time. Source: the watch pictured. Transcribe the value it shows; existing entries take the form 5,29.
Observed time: 9,23
